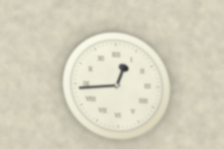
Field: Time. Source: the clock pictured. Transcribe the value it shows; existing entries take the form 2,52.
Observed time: 12,44
